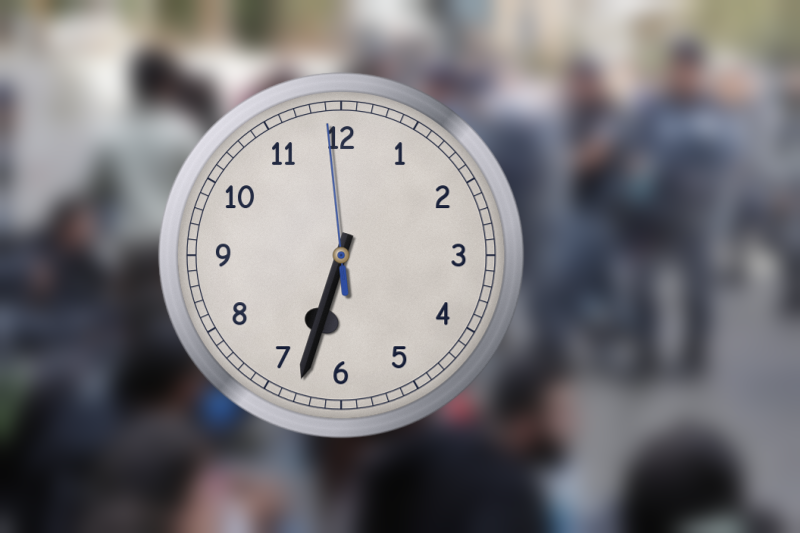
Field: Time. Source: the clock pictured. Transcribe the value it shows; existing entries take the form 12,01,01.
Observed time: 6,32,59
